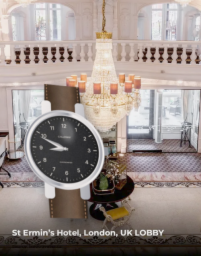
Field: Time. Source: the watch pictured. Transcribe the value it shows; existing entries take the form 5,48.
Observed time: 8,49
